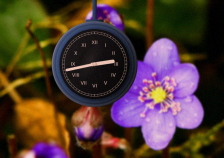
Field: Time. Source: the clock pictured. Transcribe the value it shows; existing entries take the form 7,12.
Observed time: 2,43
